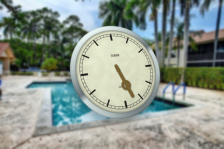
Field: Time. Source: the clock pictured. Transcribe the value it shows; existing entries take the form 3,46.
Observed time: 5,27
